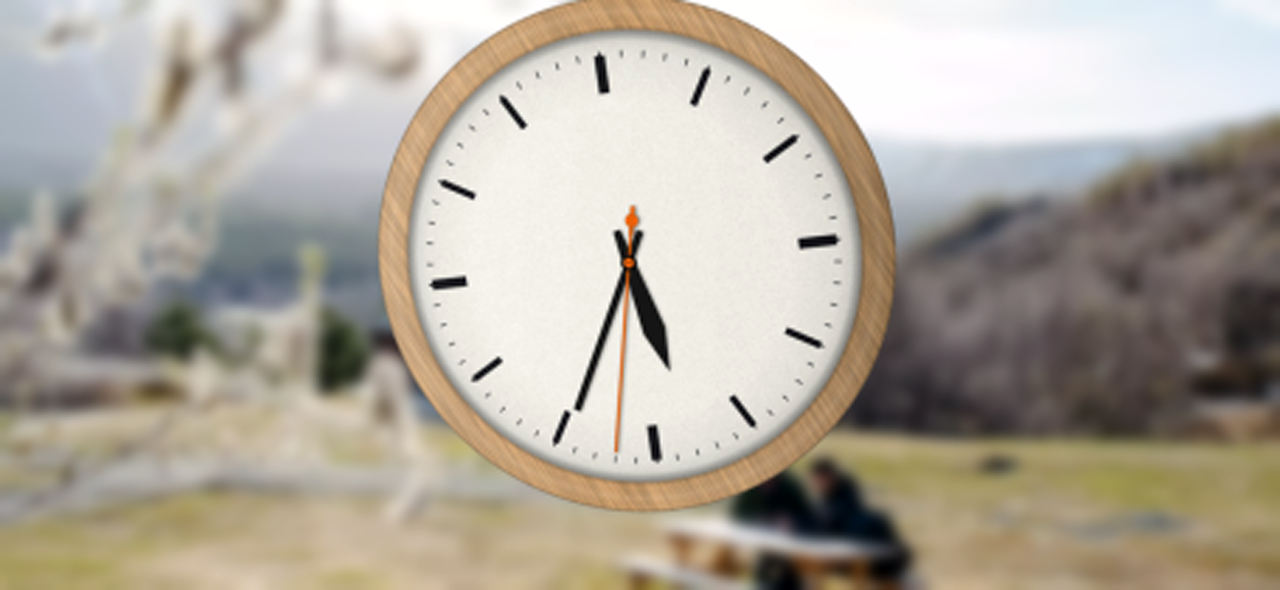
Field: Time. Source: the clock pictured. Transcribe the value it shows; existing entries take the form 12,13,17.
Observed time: 5,34,32
